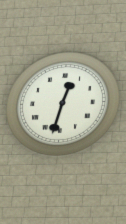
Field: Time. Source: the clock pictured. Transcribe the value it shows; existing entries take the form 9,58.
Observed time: 12,32
